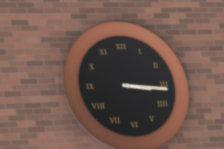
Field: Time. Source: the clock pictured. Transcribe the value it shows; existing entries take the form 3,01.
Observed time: 3,16
